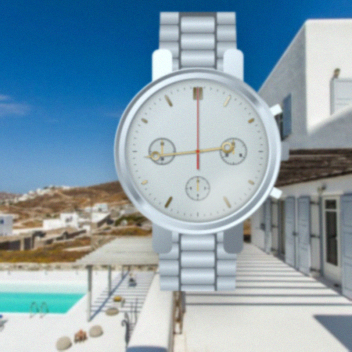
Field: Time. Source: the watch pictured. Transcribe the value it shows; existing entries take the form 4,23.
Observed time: 2,44
